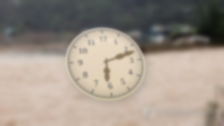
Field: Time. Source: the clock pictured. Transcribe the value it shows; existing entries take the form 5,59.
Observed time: 6,12
